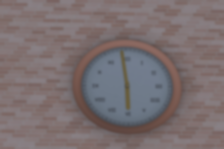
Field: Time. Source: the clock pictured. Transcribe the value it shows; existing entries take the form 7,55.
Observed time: 5,59
